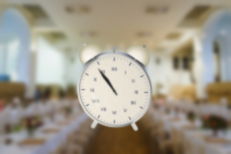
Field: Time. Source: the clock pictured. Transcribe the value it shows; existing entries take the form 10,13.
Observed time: 10,54
